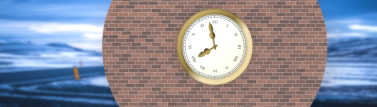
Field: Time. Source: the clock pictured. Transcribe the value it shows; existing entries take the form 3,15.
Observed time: 7,58
